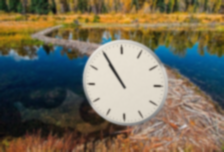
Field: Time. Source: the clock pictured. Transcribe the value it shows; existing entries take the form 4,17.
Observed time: 10,55
